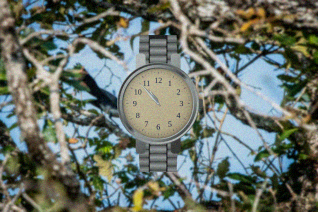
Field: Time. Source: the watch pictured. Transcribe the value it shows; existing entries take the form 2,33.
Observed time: 10,53
